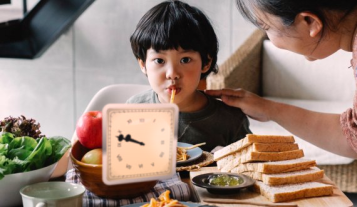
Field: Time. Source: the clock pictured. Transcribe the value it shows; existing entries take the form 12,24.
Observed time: 9,48
